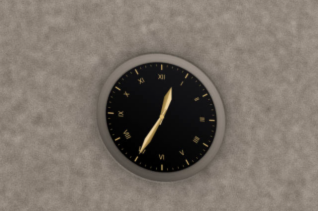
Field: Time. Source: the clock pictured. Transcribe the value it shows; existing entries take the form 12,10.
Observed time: 12,35
